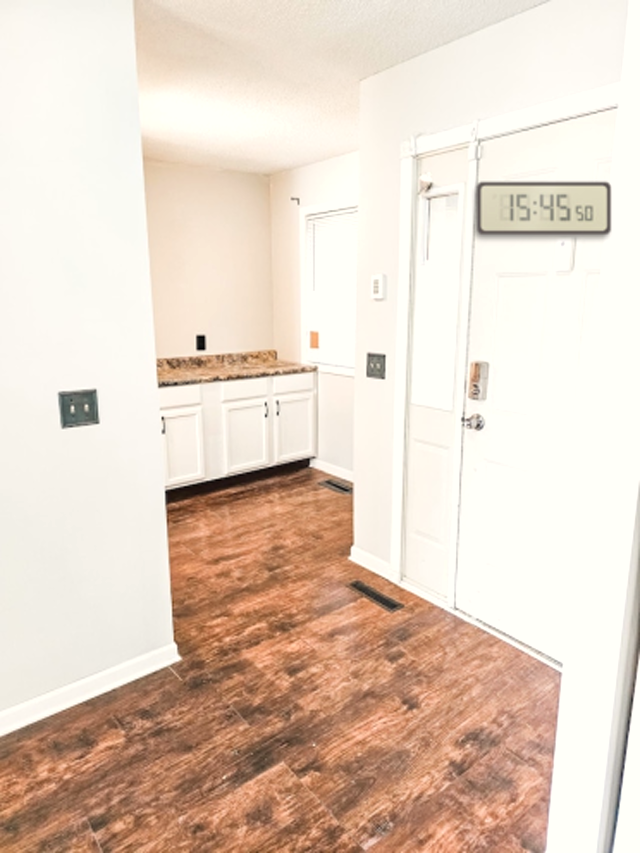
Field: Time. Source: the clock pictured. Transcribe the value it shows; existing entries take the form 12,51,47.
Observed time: 15,45,50
